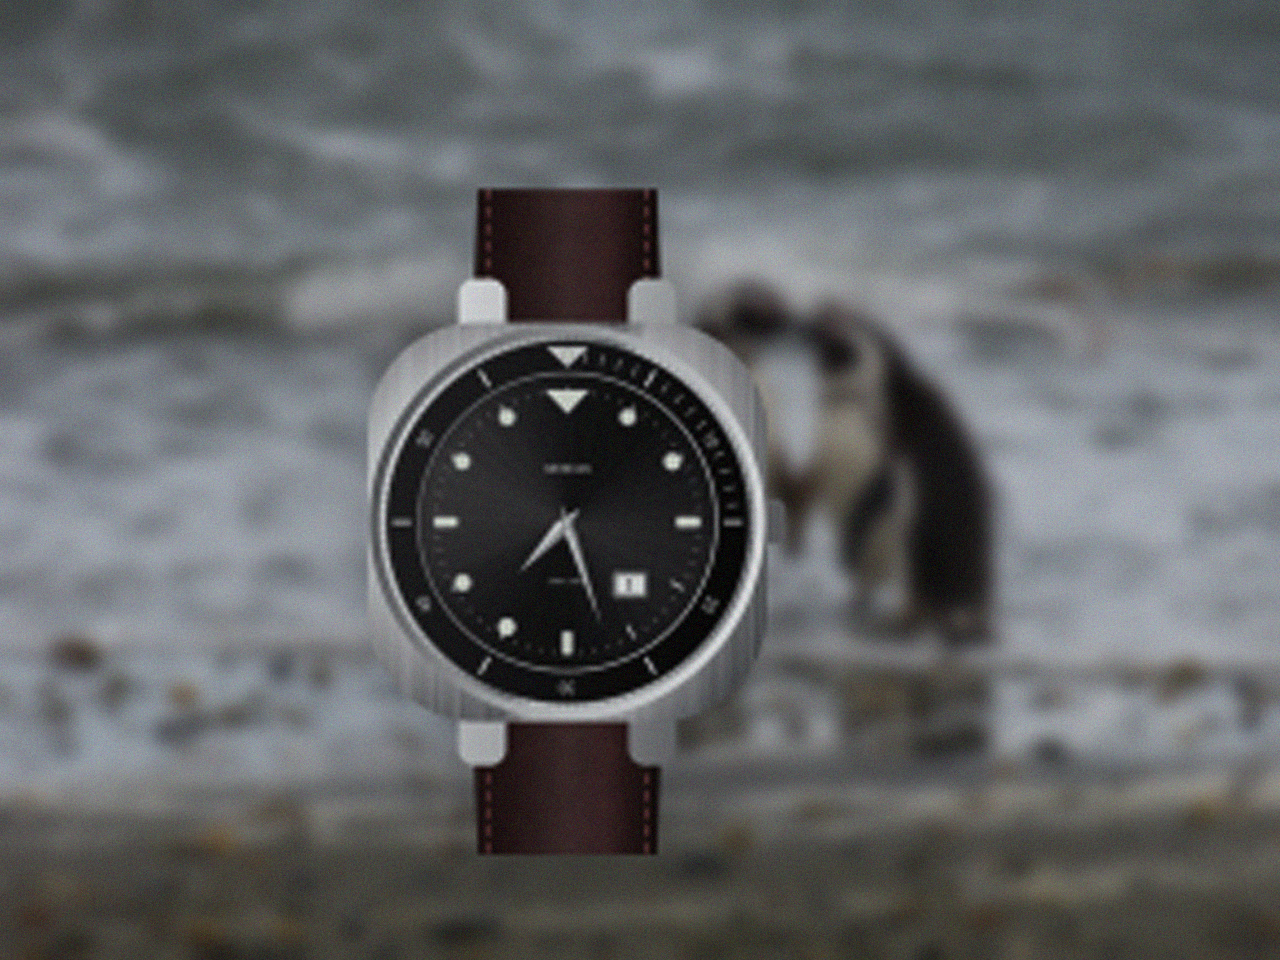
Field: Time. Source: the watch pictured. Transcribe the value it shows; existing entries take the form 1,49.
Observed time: 7,27
